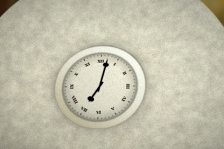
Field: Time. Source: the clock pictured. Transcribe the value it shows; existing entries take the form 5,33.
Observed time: 7,02
